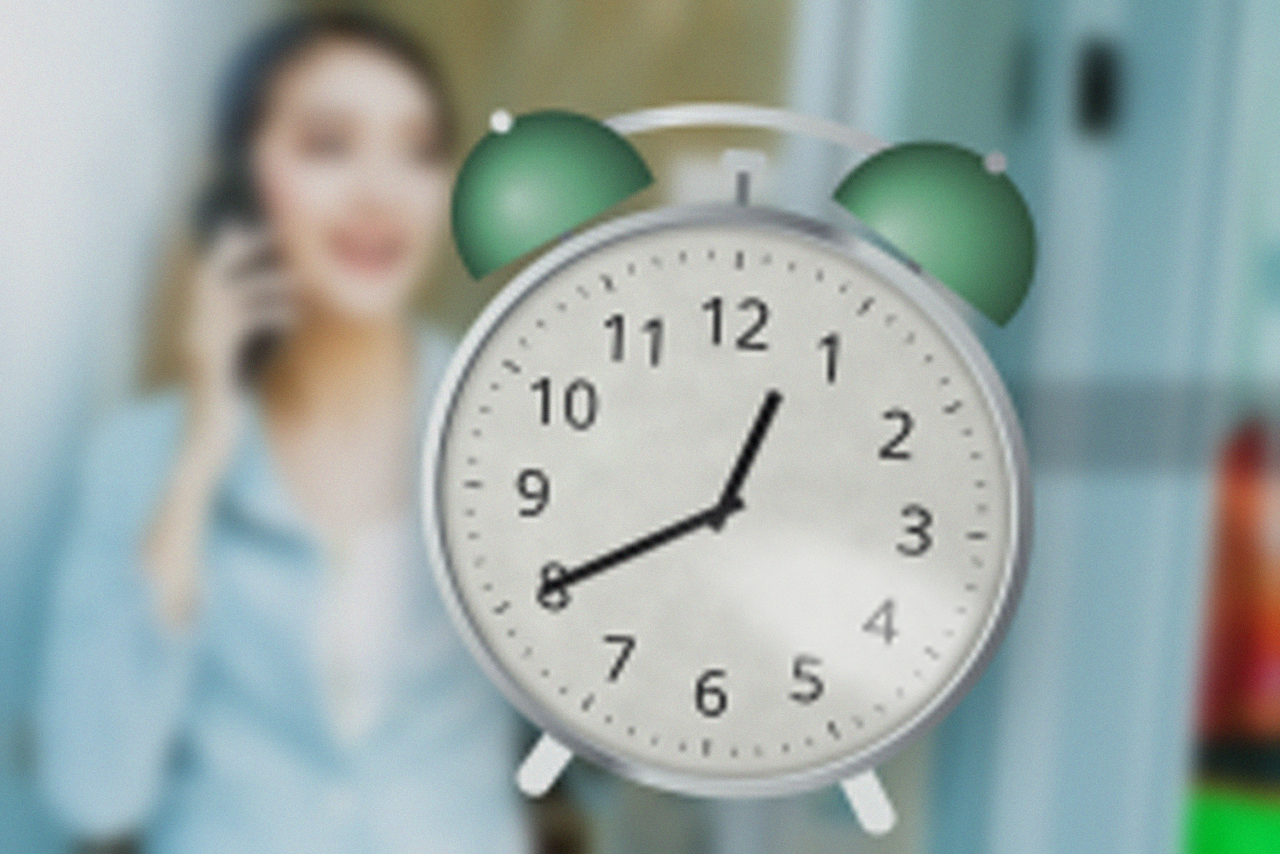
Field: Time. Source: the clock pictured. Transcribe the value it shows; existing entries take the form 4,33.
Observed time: 12,40
